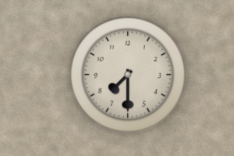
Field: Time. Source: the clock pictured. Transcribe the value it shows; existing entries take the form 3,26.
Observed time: 7,30
